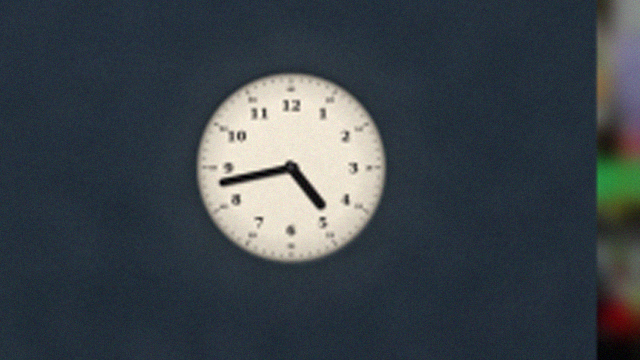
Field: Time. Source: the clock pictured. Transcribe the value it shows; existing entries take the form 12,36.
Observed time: 4,43
